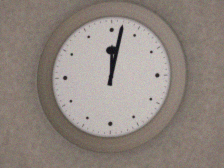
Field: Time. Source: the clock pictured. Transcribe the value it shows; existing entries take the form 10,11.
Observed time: 12,02
